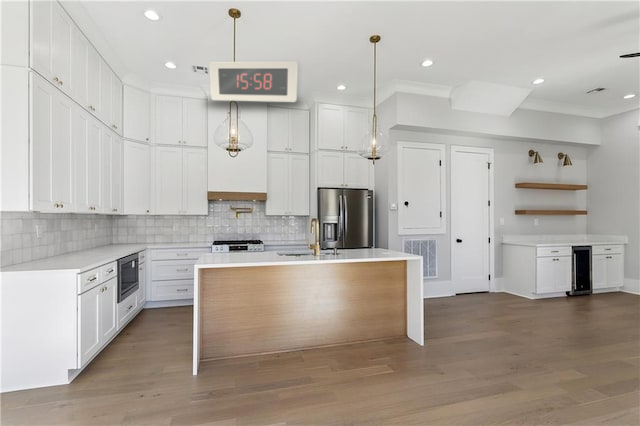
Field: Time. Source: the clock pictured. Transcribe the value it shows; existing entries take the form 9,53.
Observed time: 15,58
